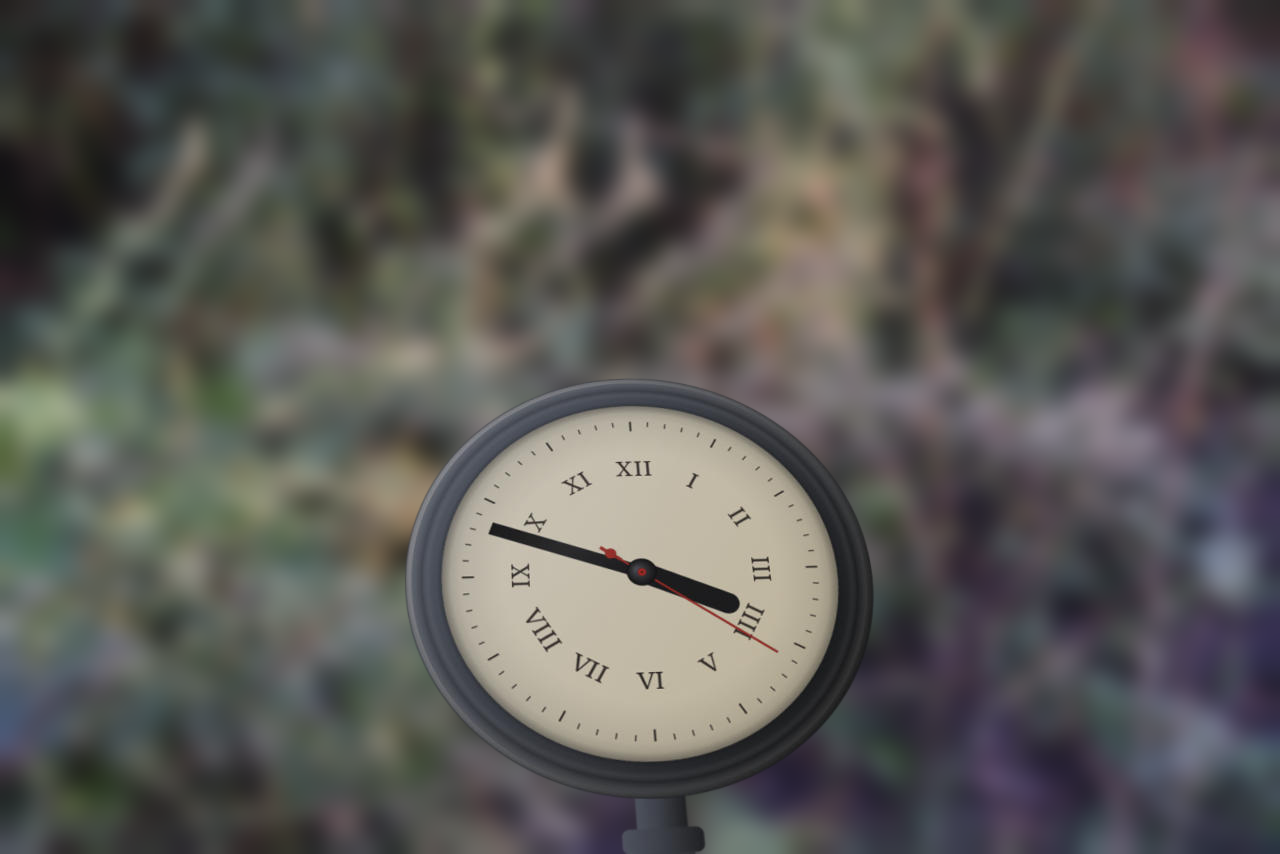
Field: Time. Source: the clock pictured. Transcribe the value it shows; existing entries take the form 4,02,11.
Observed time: 3,48,21
